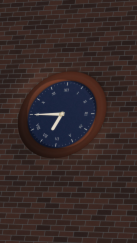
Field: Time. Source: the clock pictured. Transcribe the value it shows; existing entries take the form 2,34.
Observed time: 6,45
